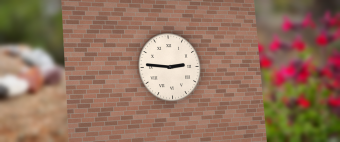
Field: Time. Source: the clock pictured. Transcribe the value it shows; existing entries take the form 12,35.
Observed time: 2,46
